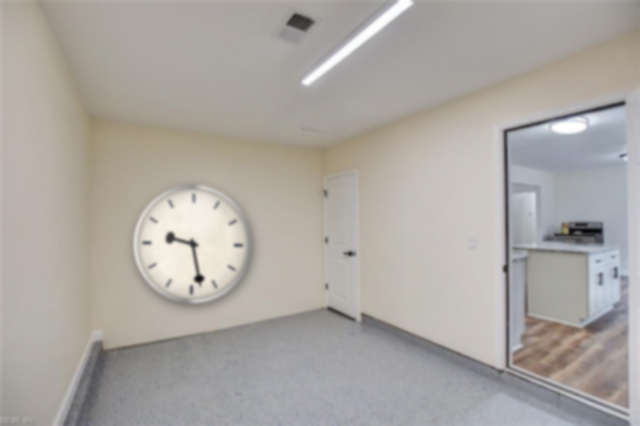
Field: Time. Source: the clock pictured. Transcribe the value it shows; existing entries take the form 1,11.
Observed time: 9,28
